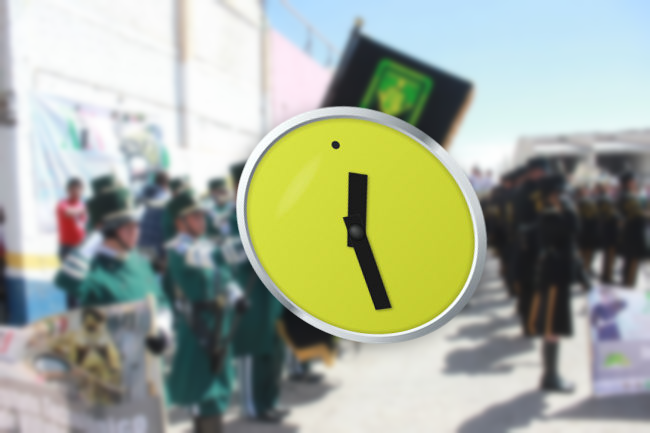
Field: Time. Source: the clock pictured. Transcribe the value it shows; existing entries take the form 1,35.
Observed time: 12,29
